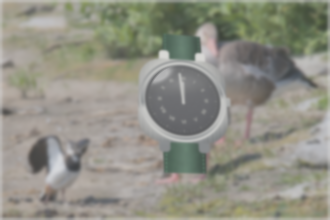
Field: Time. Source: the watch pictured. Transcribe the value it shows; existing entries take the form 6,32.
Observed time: 11,59
